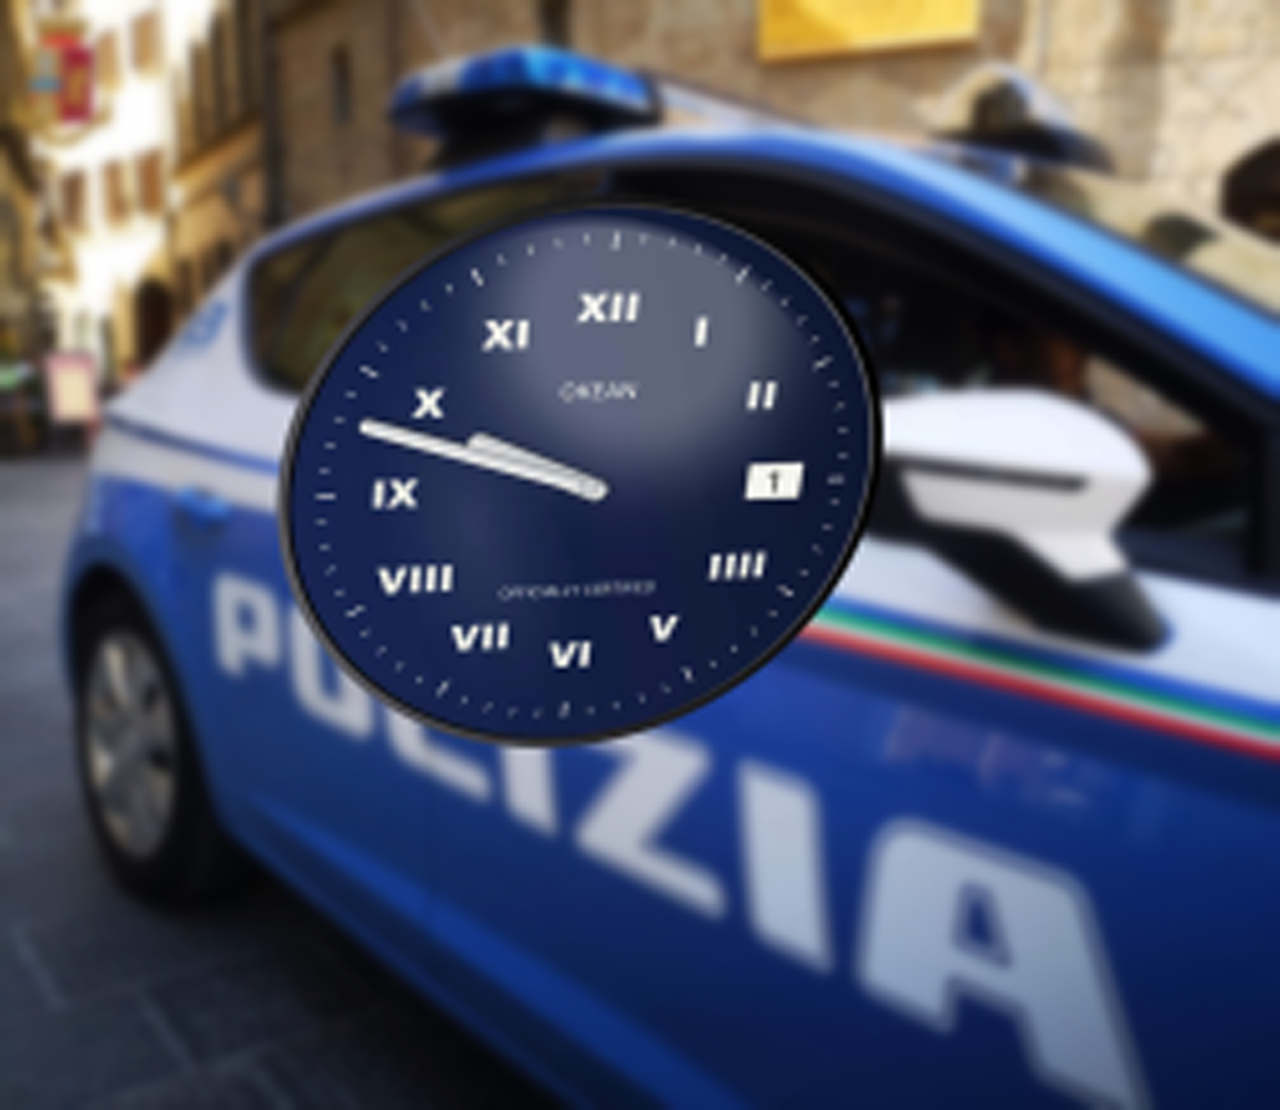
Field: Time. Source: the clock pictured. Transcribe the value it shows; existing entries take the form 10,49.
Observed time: 9,48
